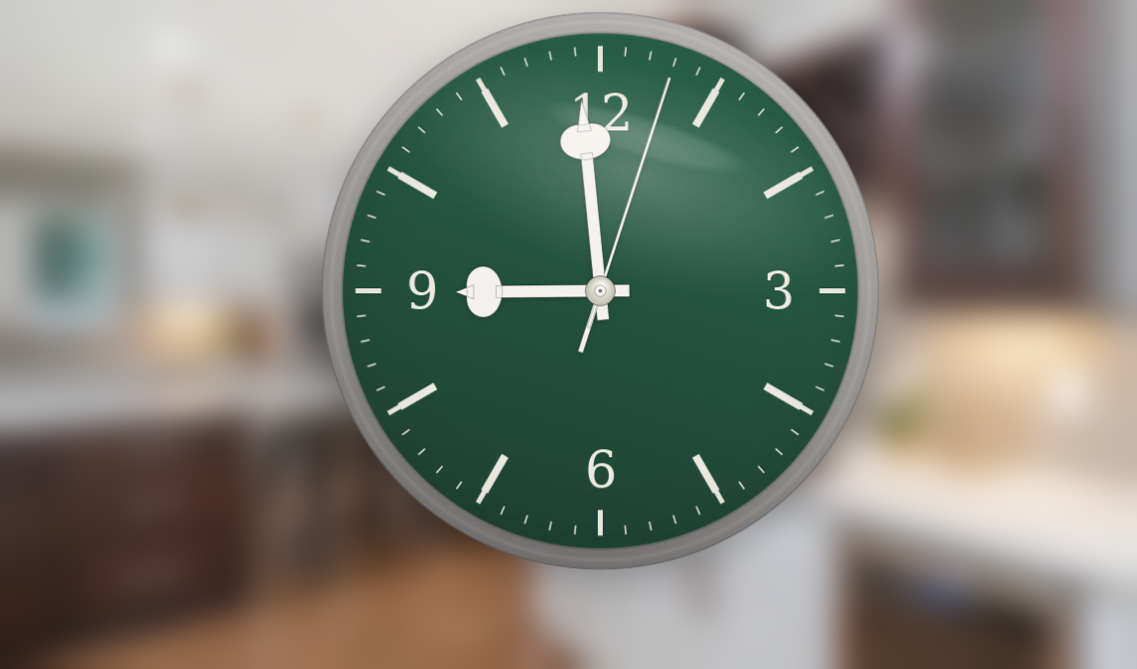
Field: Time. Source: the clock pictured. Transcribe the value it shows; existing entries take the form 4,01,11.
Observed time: 8,59,03
